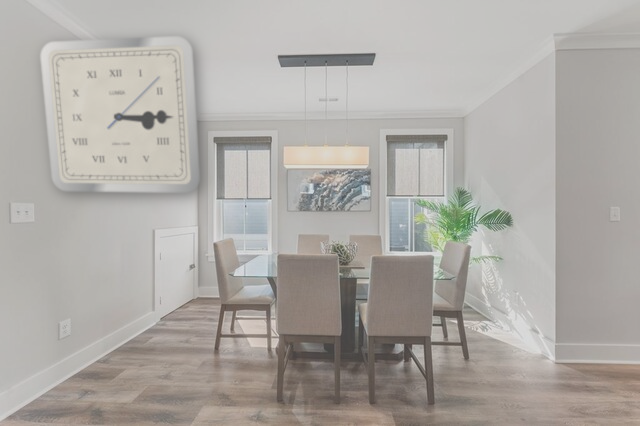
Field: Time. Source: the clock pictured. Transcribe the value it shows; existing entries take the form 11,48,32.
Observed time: 3,15,08
